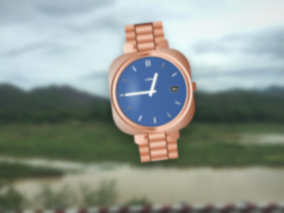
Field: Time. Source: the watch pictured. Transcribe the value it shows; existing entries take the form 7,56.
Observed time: 12,45
